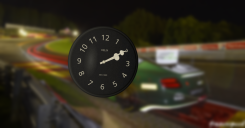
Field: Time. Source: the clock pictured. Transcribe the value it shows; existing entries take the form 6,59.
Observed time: 2,10
